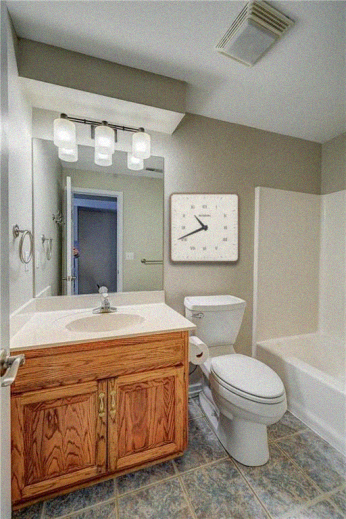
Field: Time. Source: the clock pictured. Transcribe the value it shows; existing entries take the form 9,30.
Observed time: 10,41
